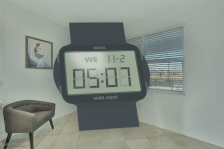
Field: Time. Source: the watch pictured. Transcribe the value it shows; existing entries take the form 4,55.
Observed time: 5,07
